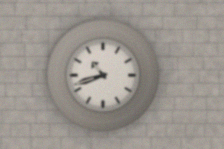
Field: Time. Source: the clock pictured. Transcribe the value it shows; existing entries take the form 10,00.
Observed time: 10,42
